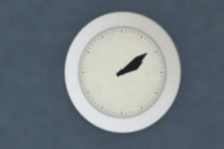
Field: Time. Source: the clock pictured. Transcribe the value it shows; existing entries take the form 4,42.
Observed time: 2,09
